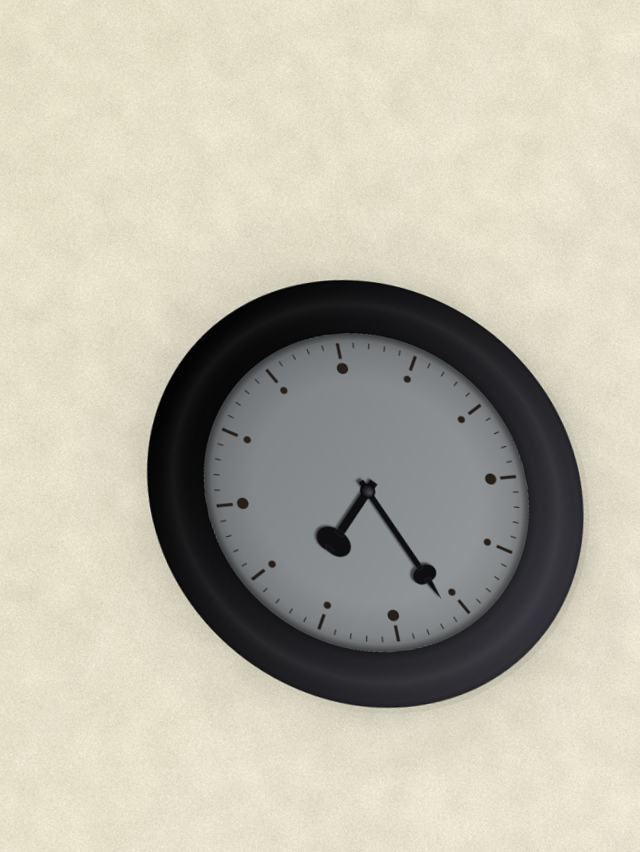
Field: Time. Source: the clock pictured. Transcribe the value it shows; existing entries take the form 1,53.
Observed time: 7,26
